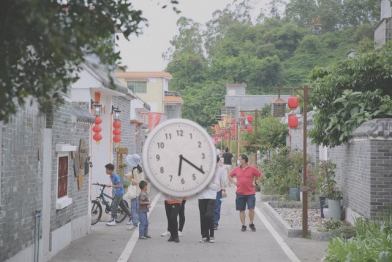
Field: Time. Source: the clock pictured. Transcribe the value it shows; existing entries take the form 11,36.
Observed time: 6,21
